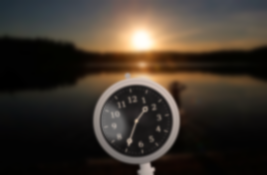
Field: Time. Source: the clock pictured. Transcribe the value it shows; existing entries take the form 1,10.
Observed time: 1,35
